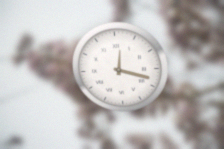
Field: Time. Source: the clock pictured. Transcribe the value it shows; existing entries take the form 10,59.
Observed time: 12,18
